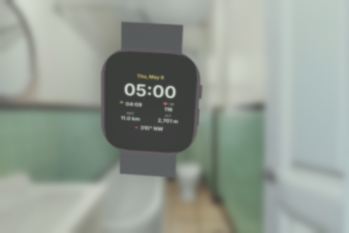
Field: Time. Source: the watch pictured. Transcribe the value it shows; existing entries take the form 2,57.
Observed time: 5,00
